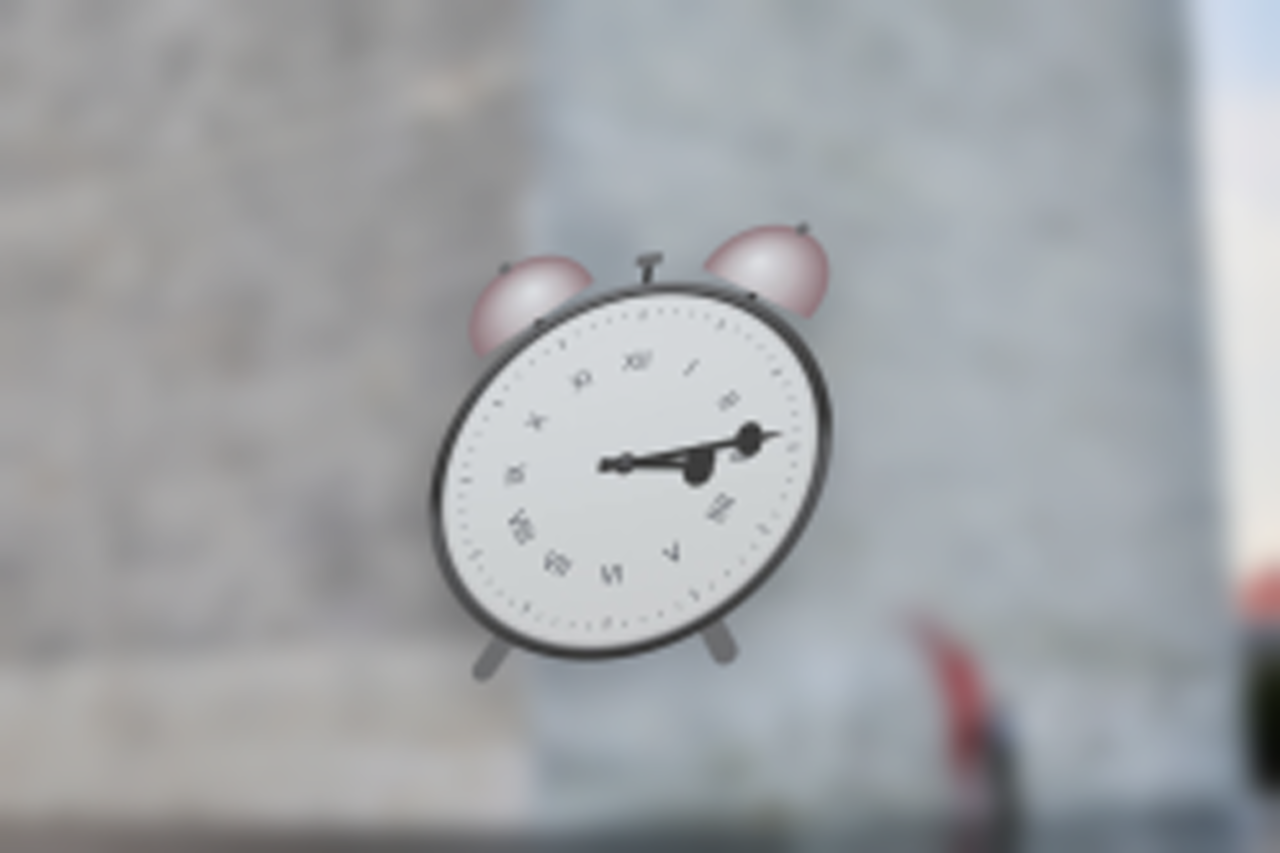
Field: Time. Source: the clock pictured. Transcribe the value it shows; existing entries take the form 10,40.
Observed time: 3,14
